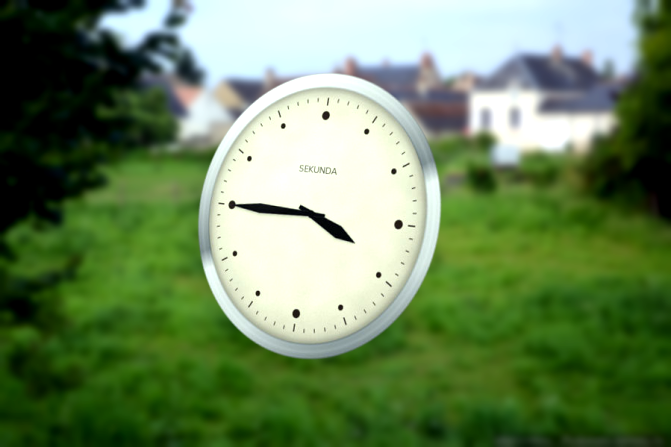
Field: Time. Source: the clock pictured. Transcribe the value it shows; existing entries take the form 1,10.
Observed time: 3,45
